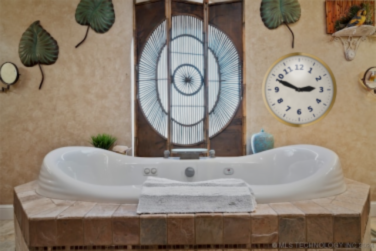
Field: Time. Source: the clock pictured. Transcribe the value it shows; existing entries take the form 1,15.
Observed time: 2,49
